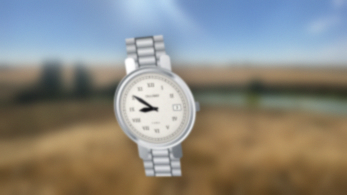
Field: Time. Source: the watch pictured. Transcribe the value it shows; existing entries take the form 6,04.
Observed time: 8,51
